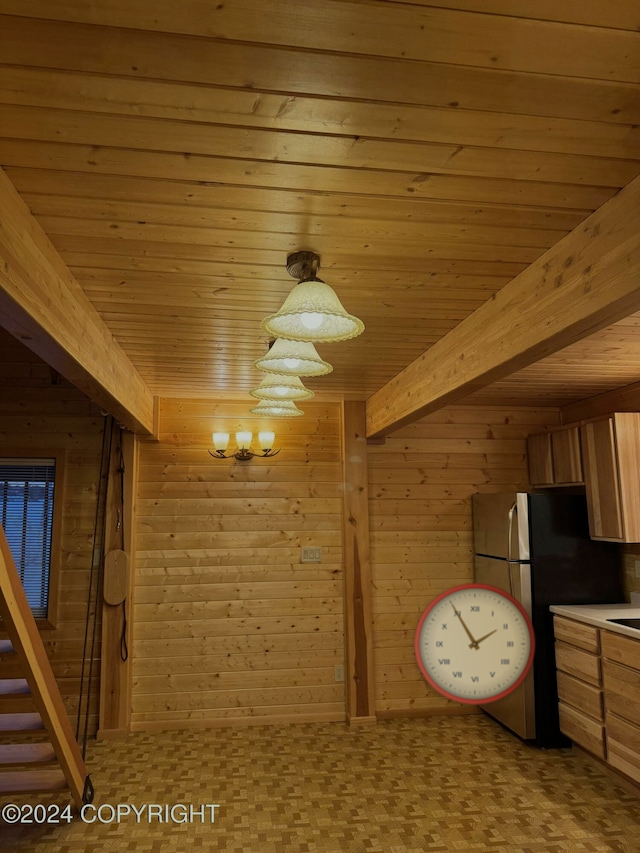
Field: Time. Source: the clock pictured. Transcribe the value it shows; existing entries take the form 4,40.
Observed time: 1,55
